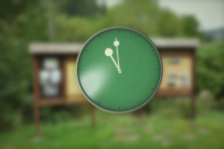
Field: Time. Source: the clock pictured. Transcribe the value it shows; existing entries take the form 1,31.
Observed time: 10,59
